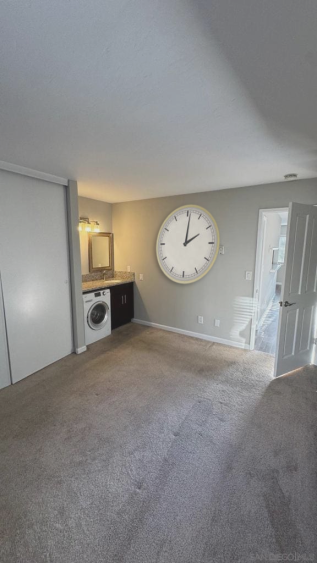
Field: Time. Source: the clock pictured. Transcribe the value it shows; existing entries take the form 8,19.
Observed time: 2,01
